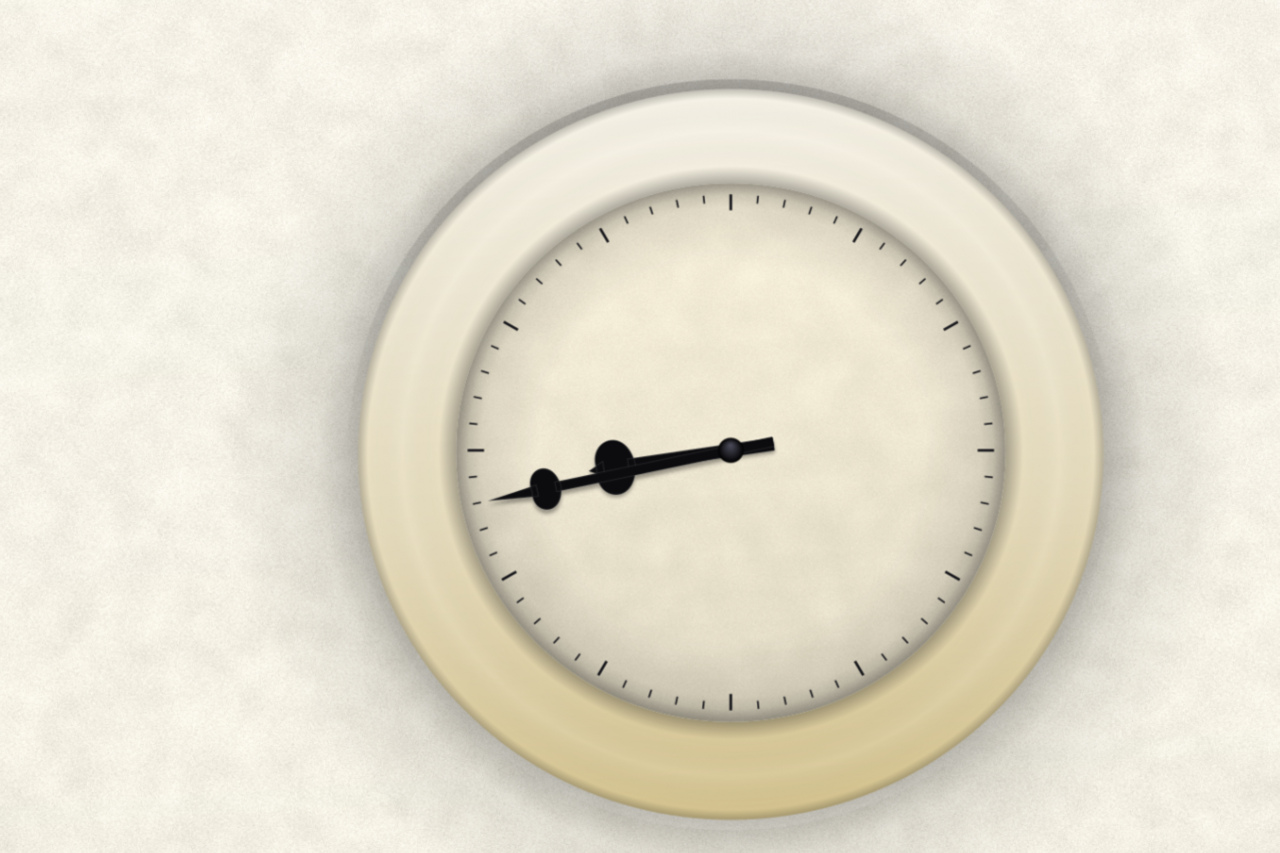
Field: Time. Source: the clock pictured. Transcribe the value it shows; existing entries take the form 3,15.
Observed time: 8,43
